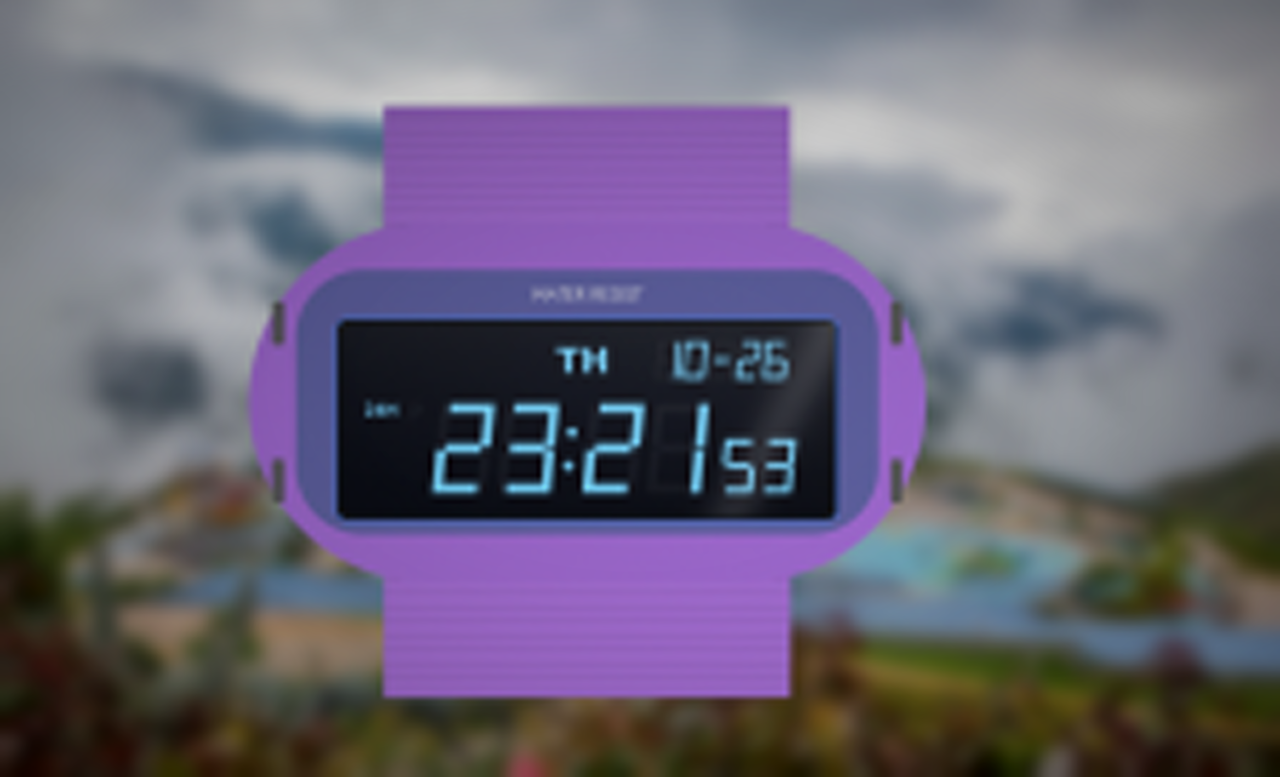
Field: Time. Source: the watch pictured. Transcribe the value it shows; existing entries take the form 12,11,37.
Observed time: 23,21,53
